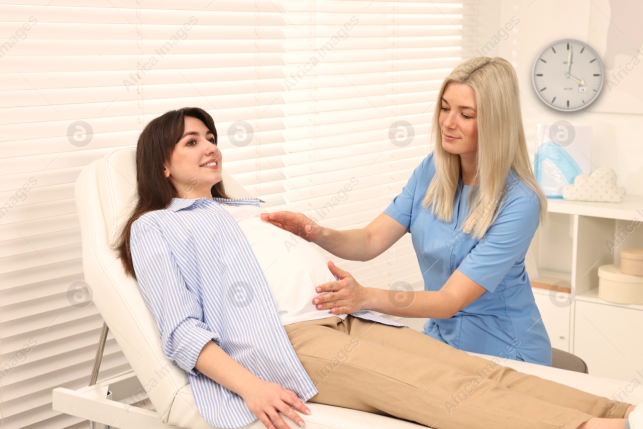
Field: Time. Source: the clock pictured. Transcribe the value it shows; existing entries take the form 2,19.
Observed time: 4,01
